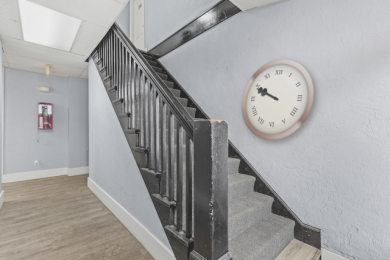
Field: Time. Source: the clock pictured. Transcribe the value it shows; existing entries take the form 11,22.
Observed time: 9,49
